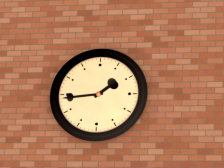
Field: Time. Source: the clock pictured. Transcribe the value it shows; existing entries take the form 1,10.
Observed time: 1,44
